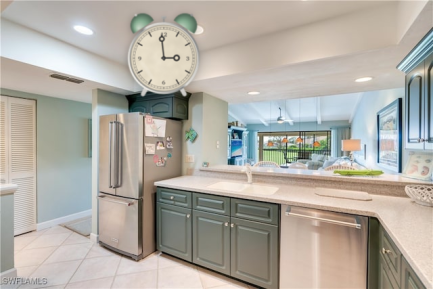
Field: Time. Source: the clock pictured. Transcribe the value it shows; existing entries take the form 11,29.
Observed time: 2,59
